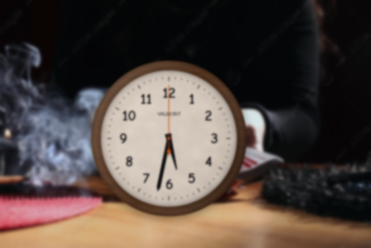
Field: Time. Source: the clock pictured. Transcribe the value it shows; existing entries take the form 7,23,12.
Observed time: 5,32,00
